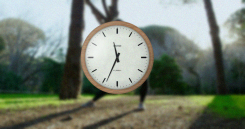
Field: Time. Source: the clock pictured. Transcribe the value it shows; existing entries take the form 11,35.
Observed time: 11,34
